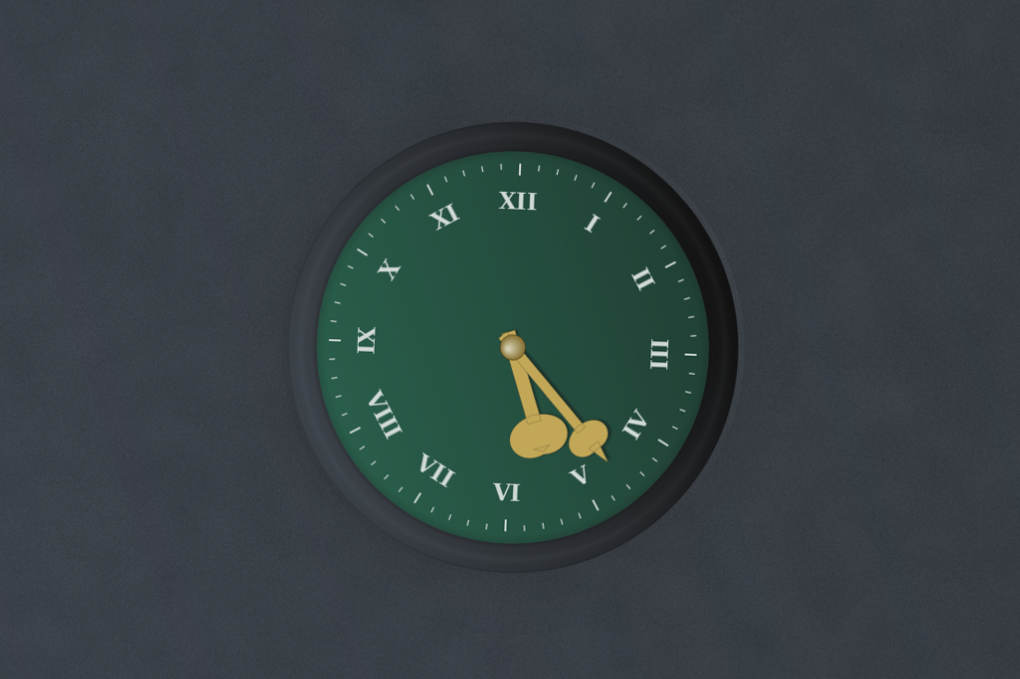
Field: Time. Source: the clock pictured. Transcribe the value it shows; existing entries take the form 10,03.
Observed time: 5,23
